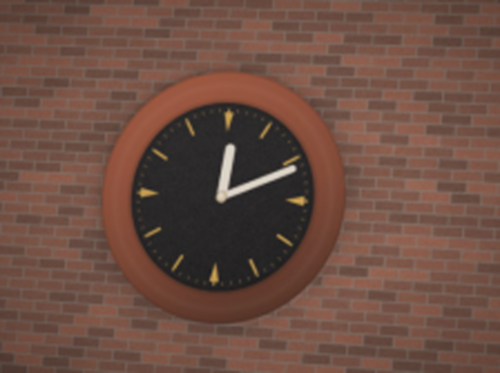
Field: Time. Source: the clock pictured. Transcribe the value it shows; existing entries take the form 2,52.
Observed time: 12,11
